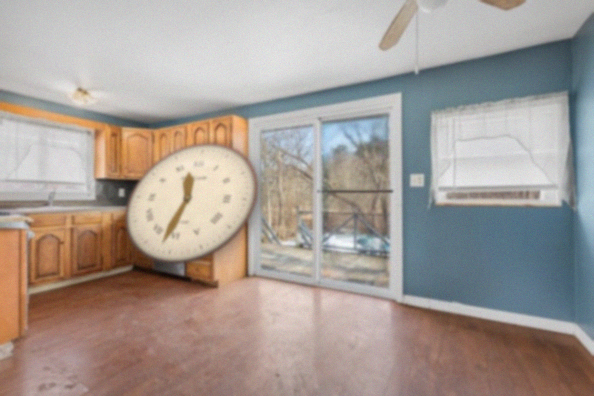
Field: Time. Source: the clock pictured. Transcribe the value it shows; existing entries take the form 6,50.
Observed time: 11,32
